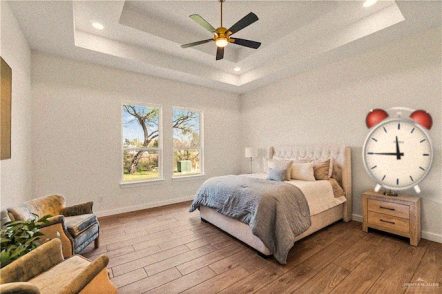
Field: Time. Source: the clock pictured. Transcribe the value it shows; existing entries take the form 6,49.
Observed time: 11,45
